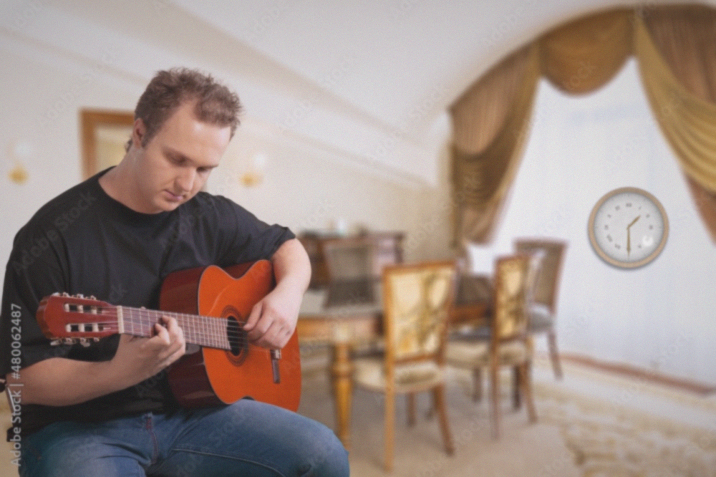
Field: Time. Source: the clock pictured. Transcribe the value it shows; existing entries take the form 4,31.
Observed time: 1,30
